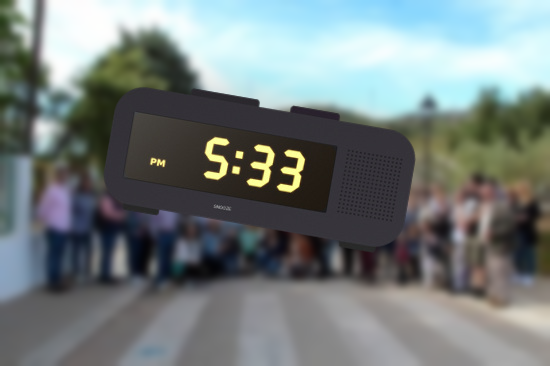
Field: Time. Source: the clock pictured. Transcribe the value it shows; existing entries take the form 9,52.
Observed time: 5,33
